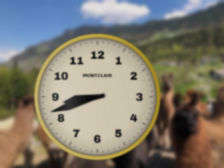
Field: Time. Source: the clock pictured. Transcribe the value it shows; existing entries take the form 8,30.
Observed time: 8,42
